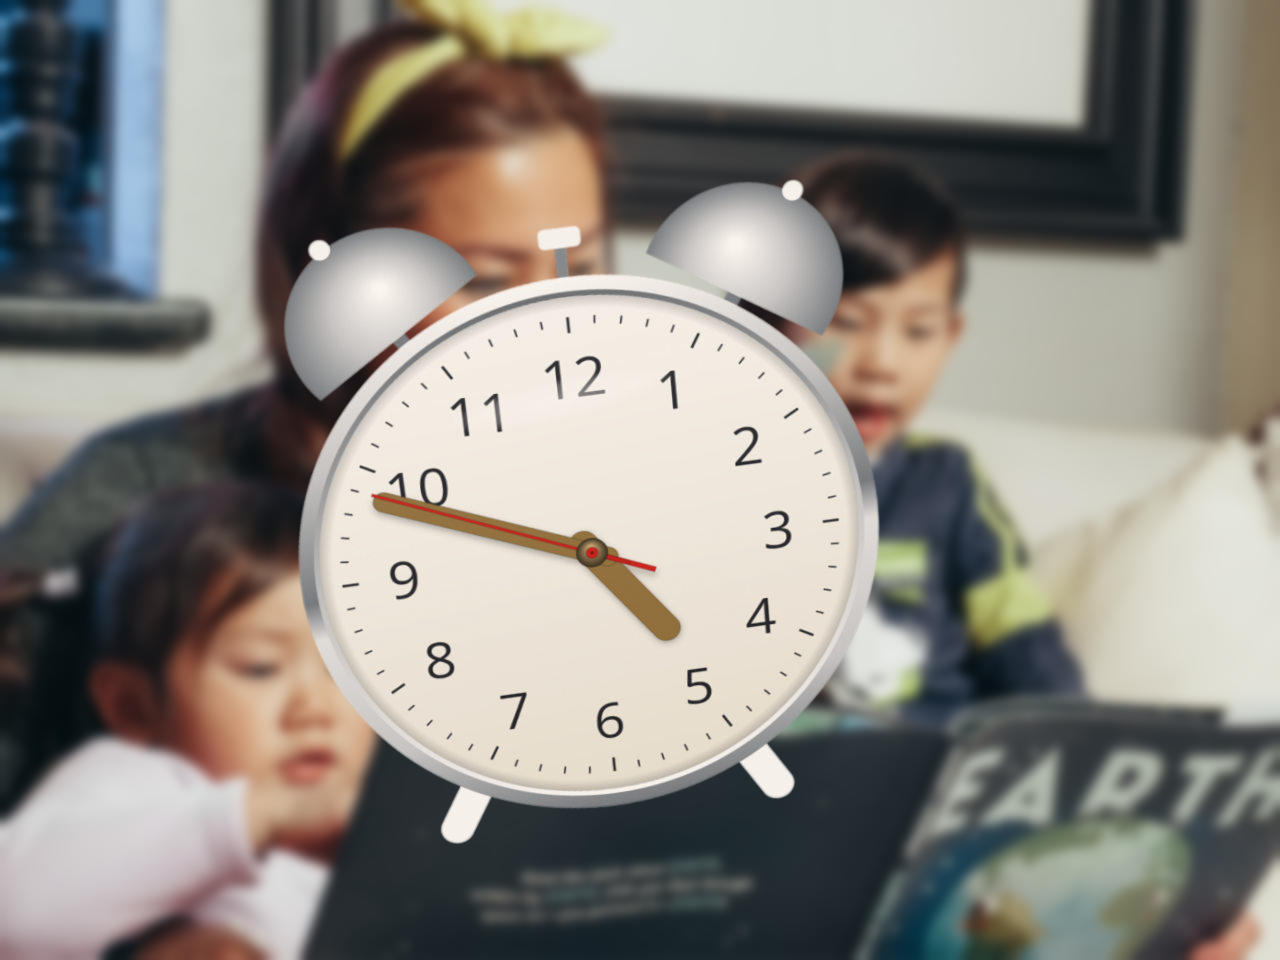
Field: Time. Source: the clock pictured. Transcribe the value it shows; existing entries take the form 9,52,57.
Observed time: 4,48,49
